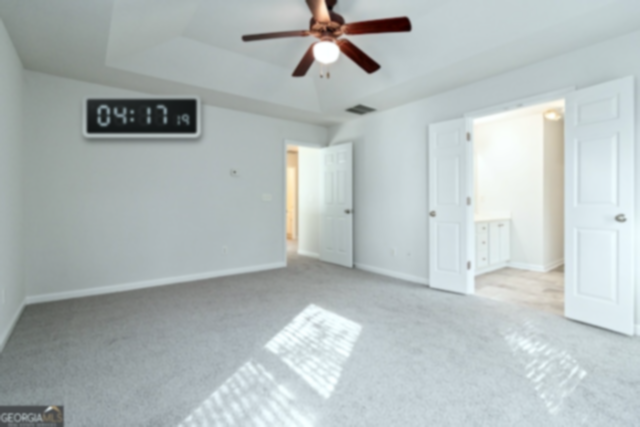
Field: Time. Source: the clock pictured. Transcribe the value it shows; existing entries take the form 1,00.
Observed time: 4,17
